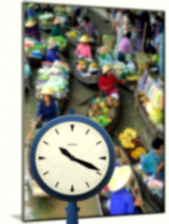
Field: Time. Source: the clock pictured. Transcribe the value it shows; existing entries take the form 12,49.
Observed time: 10,19
